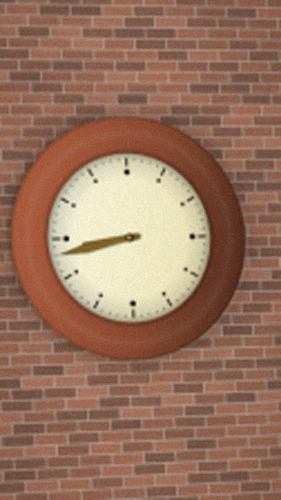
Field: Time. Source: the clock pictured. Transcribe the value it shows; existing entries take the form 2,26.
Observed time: 8,43
